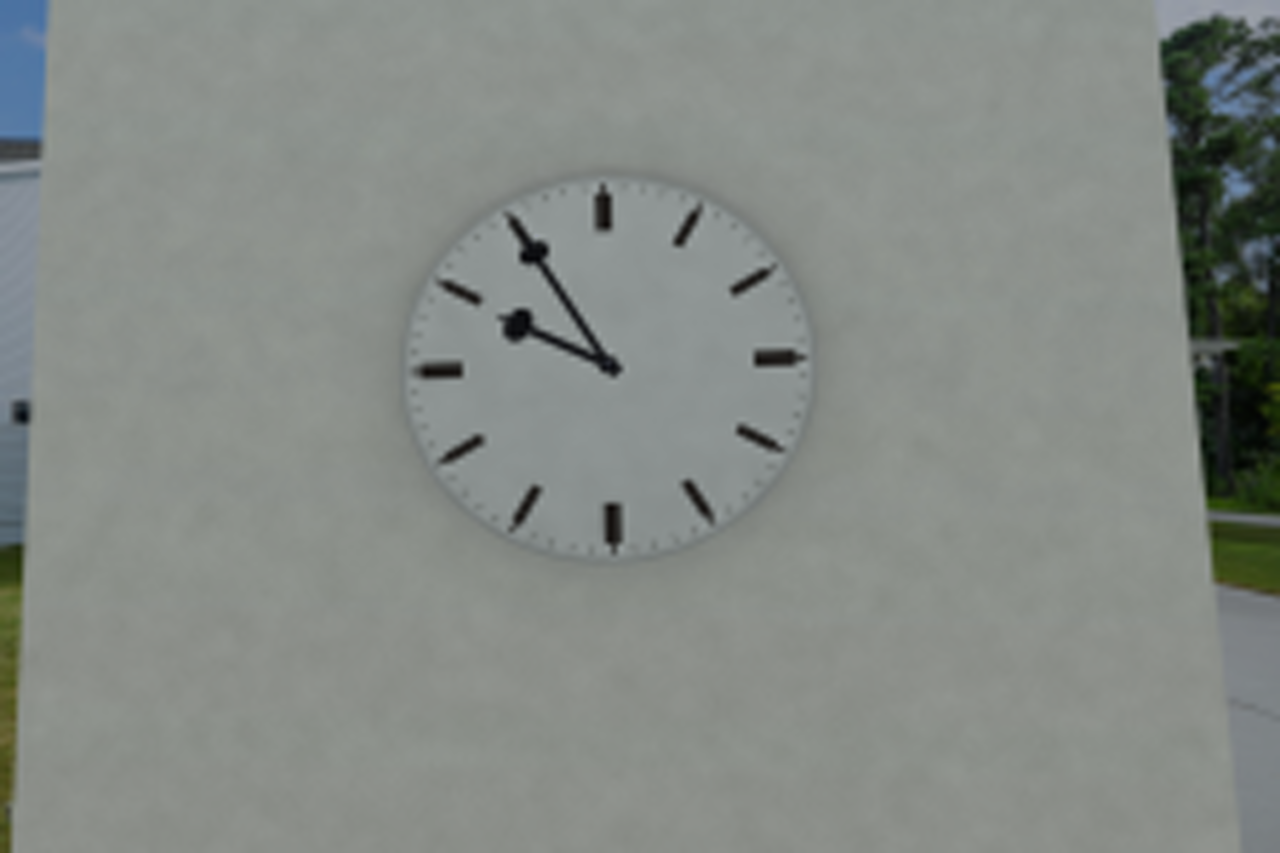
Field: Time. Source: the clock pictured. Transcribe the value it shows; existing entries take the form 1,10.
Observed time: 9,55
